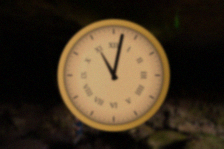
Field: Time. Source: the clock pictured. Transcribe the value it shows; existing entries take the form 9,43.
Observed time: 11,02
